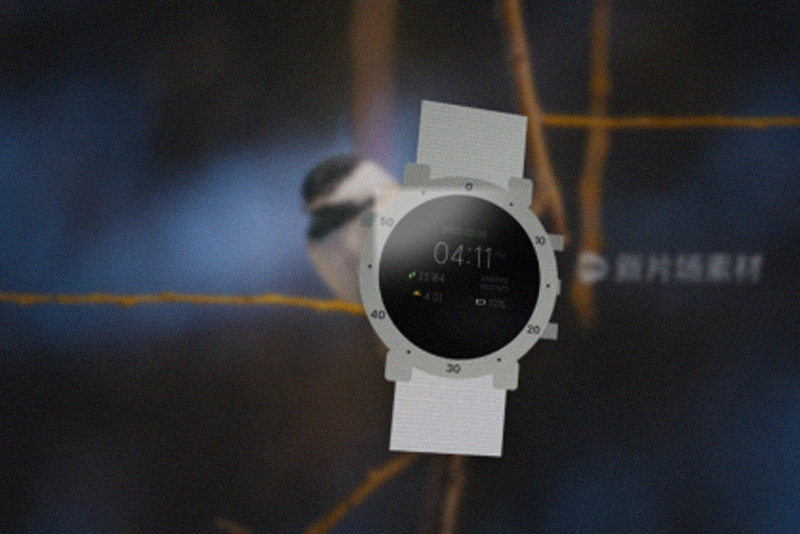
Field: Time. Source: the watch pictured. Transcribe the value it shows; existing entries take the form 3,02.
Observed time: 4,11
